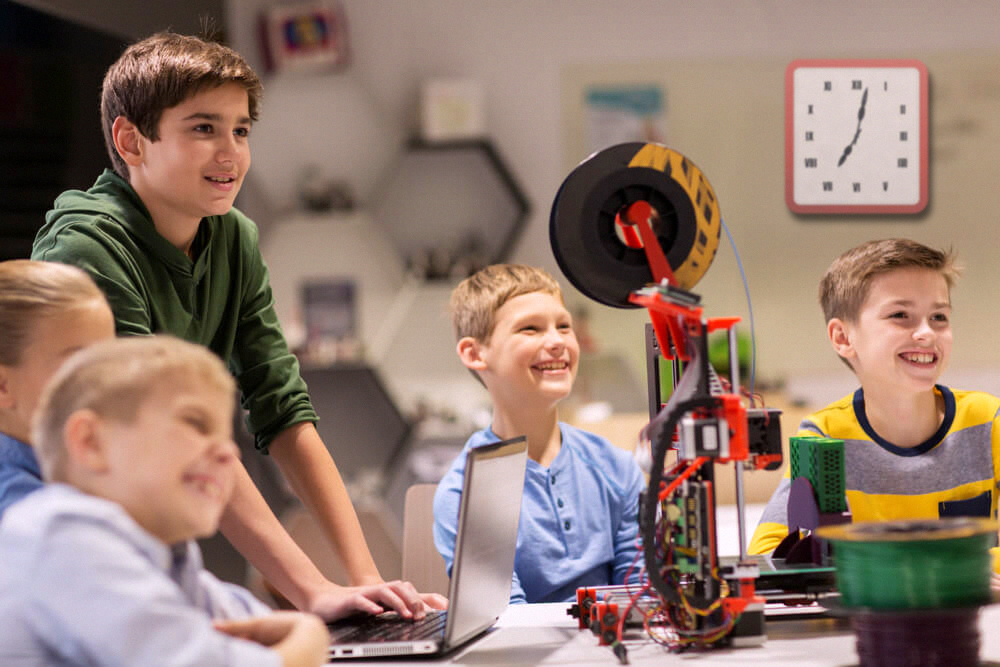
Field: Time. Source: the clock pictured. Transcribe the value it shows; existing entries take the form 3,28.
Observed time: 7,02
